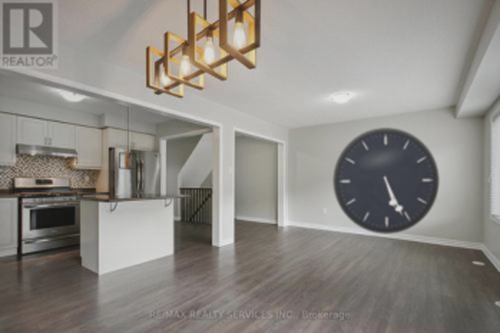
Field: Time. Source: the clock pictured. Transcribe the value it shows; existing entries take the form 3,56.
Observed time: 5,26
